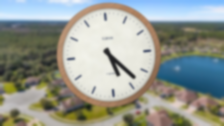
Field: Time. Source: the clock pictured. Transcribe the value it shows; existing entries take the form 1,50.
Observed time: 5,23
